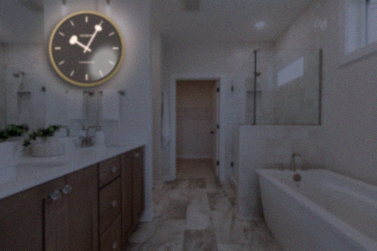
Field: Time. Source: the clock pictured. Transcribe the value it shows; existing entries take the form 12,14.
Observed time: 10,05
